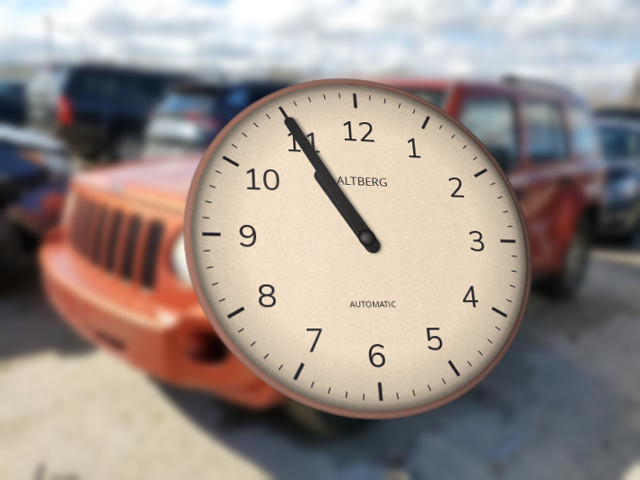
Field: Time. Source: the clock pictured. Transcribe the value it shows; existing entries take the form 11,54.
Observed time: 10,55
